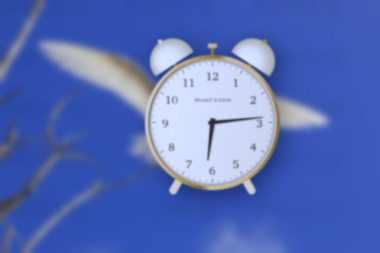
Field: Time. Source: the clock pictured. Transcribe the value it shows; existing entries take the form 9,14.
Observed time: 6,14
